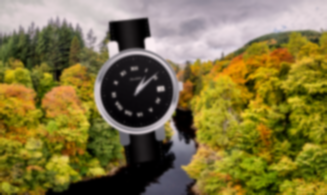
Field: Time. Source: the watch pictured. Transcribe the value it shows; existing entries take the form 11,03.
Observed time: 1,09
